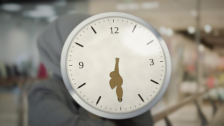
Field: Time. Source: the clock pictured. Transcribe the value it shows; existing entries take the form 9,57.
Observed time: 6,30
